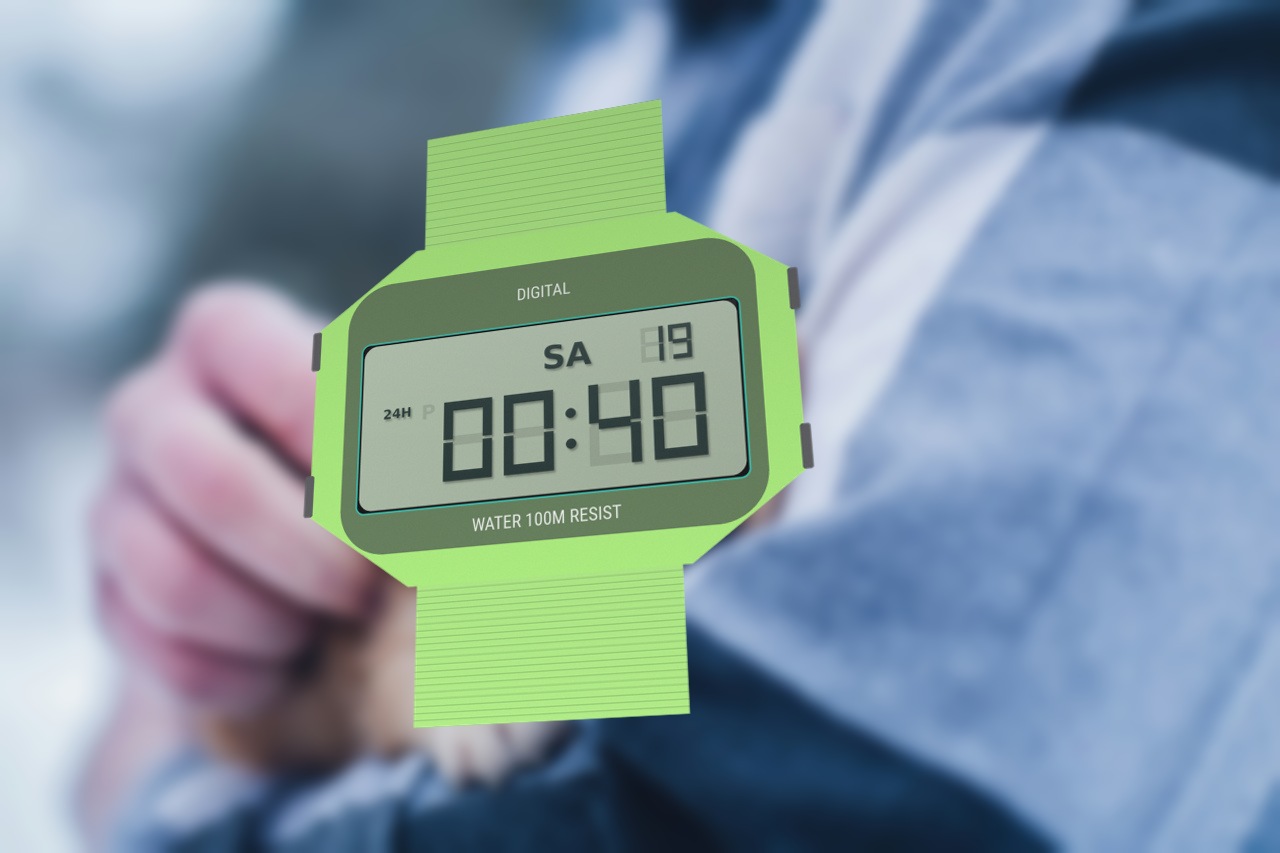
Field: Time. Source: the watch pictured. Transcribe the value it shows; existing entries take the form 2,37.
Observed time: 0,40
